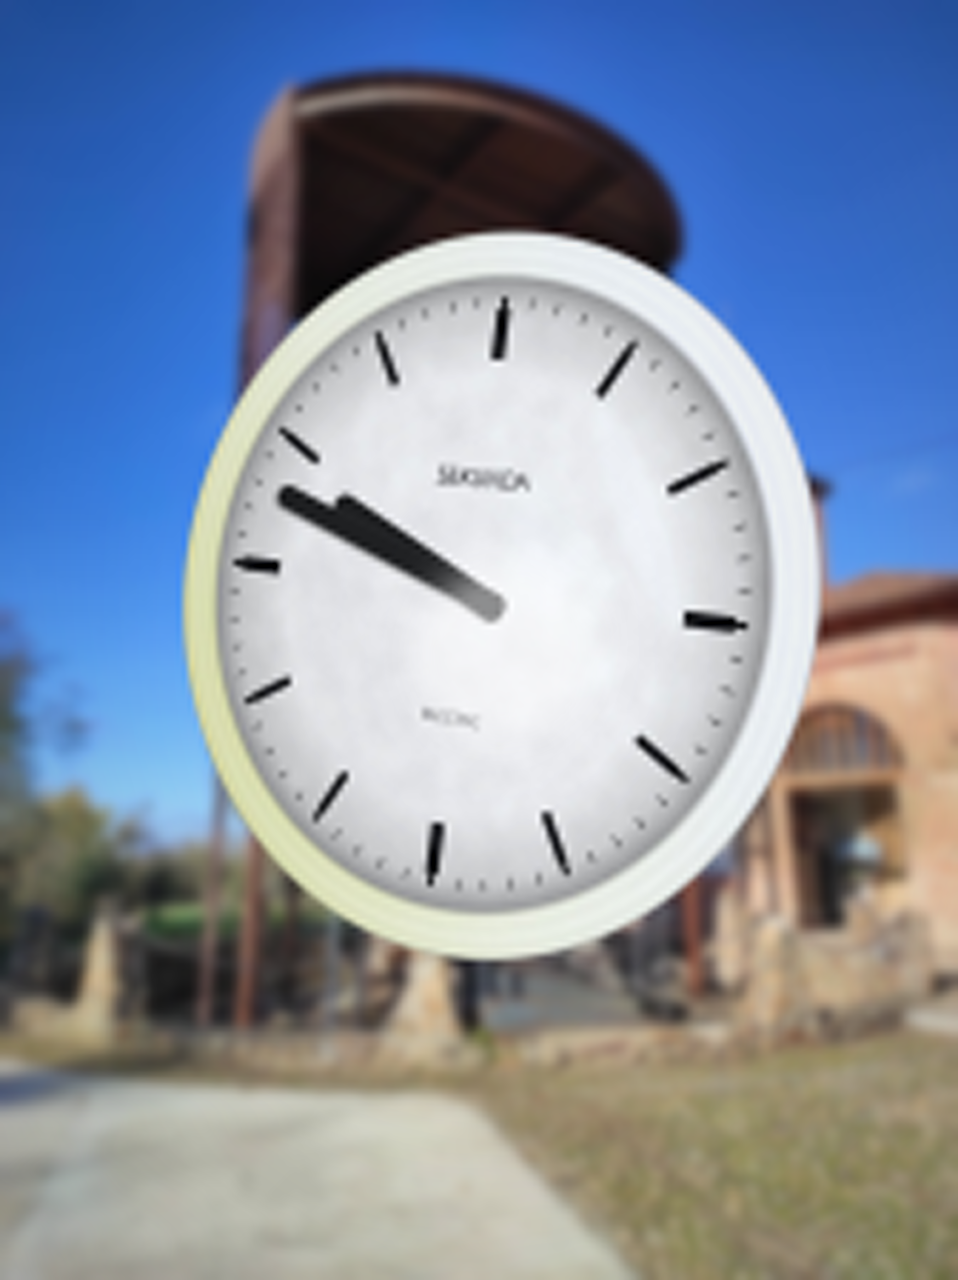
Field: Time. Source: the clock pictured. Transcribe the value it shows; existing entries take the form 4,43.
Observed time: 9,48
